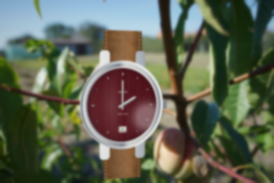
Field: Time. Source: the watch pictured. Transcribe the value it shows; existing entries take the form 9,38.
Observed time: 2,00
